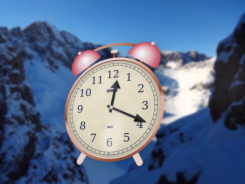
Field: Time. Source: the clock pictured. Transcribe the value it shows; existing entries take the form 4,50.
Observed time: 12,19
